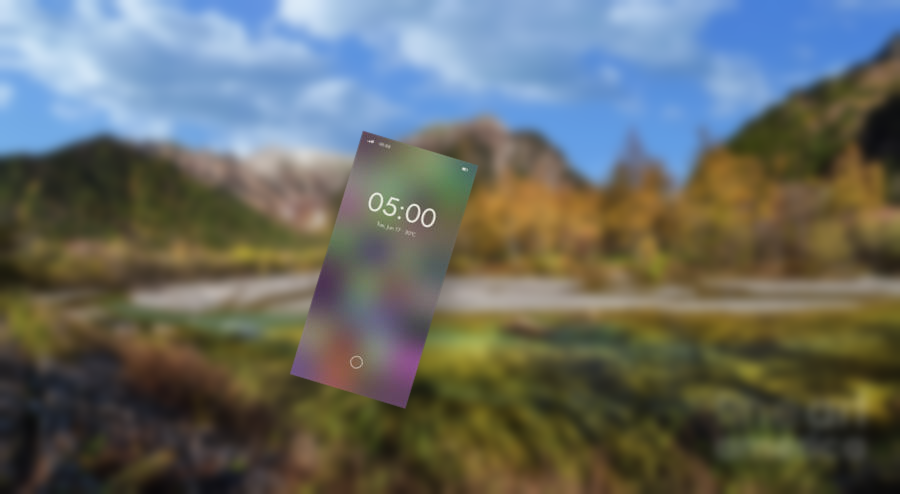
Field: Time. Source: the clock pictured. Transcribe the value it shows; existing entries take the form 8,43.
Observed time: 5,00
